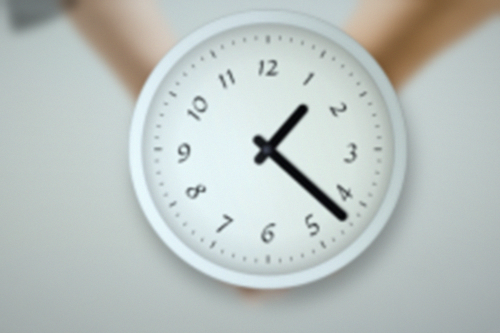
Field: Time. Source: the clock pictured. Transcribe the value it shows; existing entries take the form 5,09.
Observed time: 1,22
